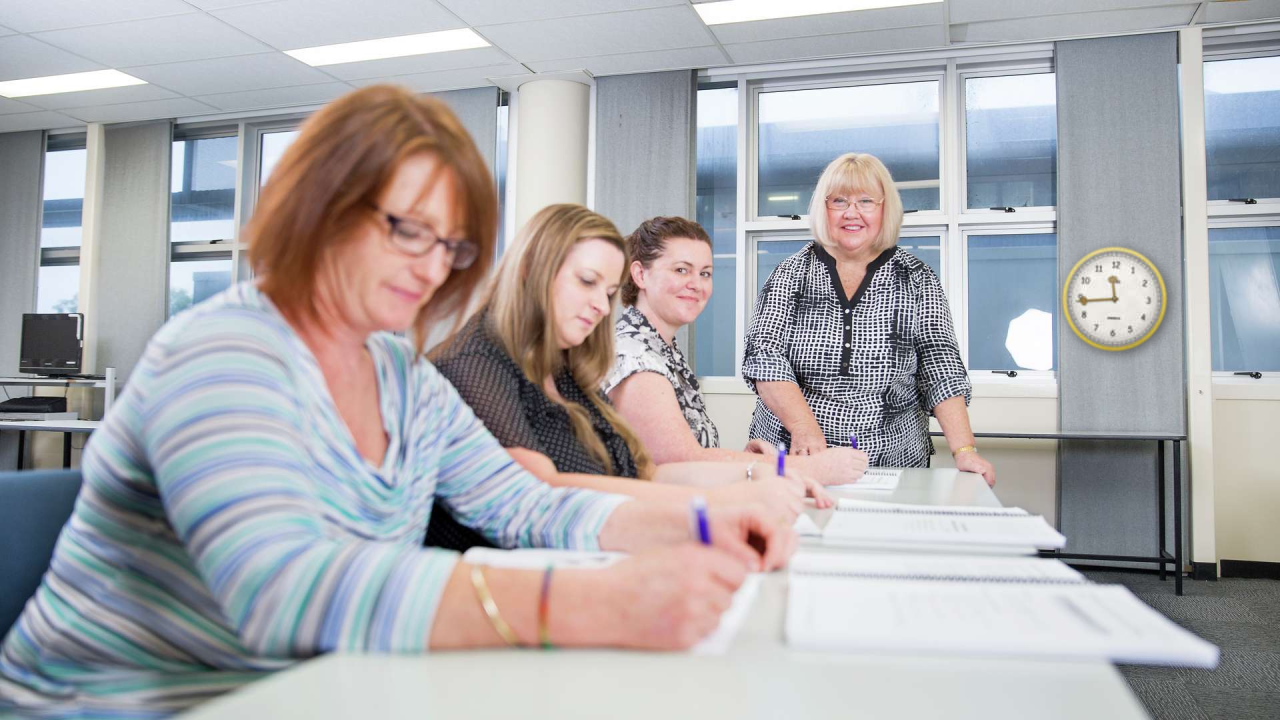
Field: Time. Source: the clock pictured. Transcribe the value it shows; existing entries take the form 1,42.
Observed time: 11,44
